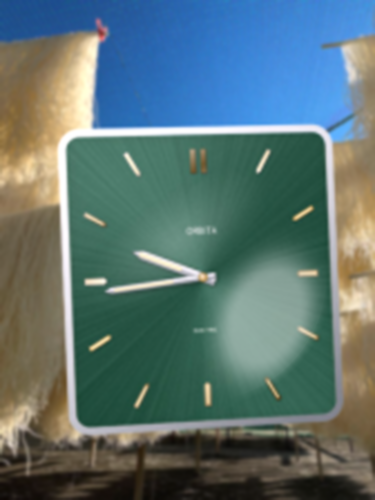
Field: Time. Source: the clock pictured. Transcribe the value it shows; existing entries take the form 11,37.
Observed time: 9,44
